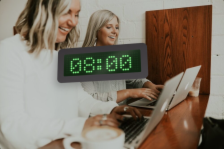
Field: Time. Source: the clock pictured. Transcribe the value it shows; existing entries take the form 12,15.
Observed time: 8,00
